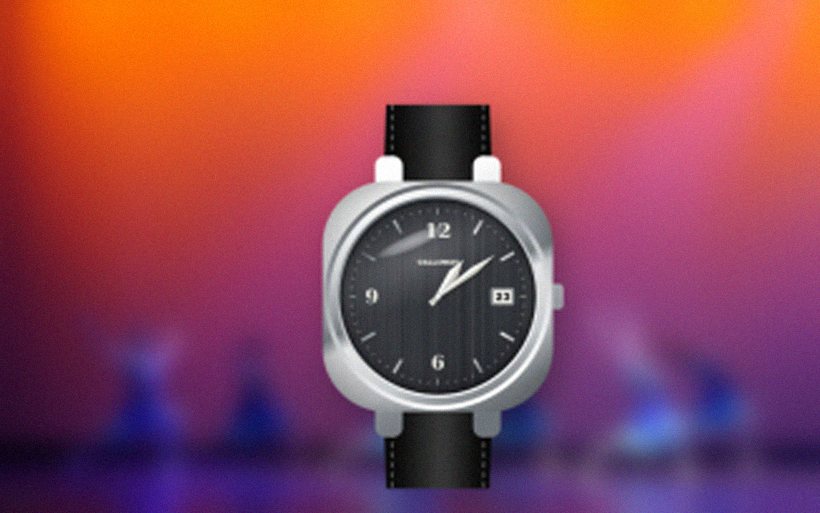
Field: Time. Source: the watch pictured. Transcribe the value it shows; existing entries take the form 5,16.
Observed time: 1,09
